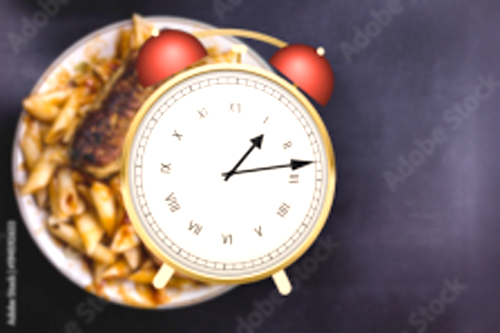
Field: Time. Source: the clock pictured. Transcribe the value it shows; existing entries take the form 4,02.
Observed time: 1,13
